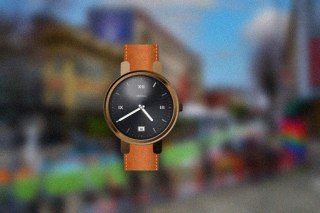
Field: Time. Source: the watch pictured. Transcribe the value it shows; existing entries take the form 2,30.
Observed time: 4,40
